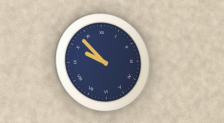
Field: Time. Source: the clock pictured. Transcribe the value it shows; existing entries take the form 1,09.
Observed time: 9,53
